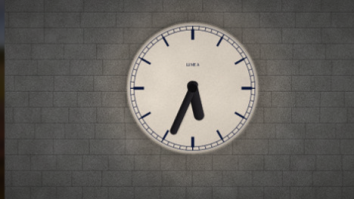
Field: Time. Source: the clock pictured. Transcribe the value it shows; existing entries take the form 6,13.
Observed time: 5,34
